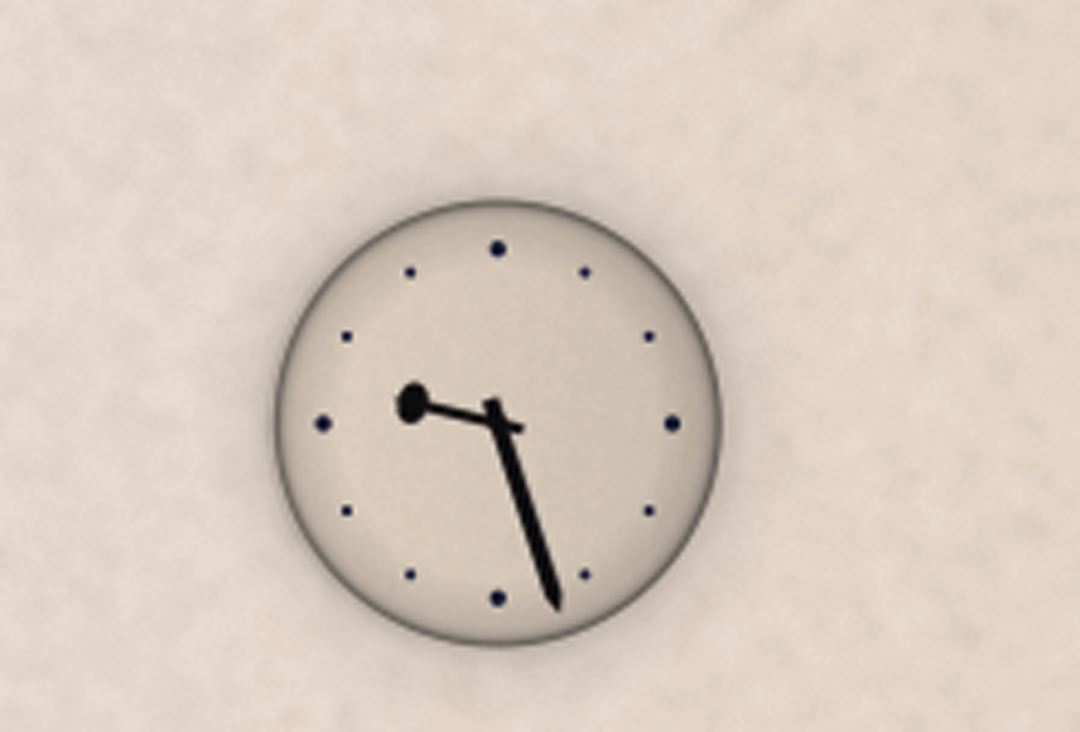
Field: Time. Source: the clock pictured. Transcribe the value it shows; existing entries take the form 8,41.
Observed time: 9,27
